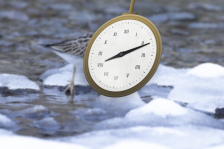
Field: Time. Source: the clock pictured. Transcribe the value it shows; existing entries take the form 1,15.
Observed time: 8,11
